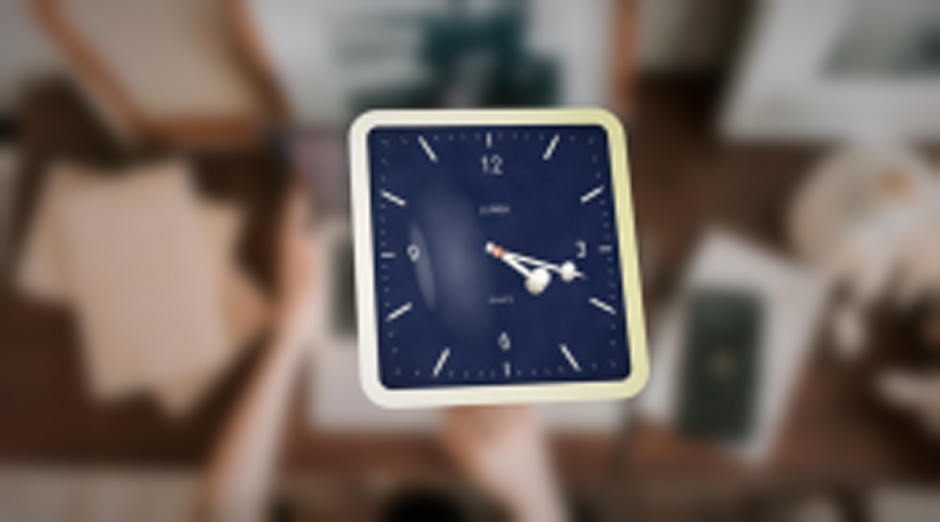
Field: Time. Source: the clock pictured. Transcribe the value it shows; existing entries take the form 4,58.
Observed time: 4,18
